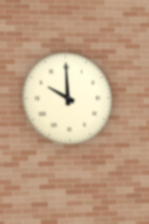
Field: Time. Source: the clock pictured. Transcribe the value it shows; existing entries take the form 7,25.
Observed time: 10,00
